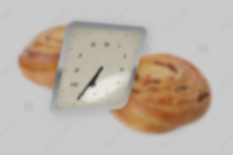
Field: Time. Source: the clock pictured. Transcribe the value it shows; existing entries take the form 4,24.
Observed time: 6,35
